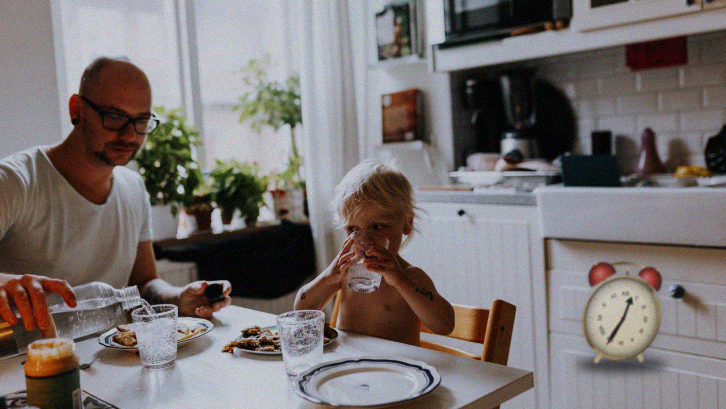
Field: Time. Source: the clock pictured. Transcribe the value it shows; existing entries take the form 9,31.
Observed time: 12,35
